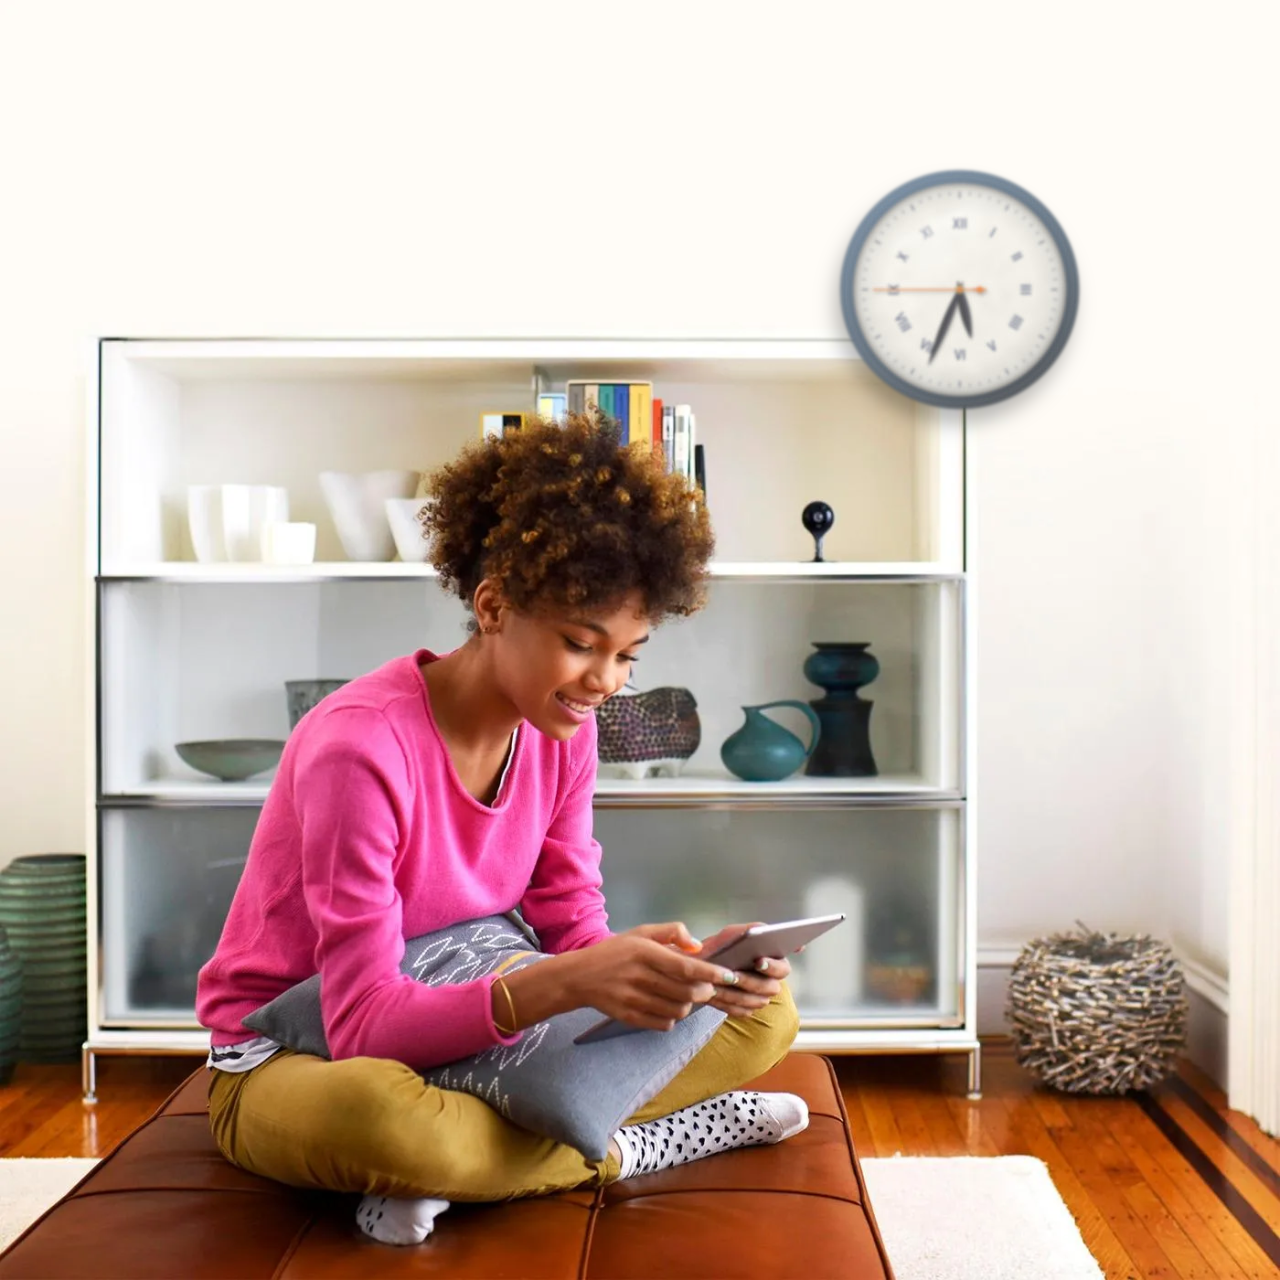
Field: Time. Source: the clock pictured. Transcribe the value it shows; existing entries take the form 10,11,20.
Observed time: 5,33,45
